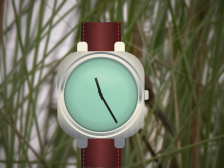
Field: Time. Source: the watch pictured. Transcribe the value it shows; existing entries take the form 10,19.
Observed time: 11,25
